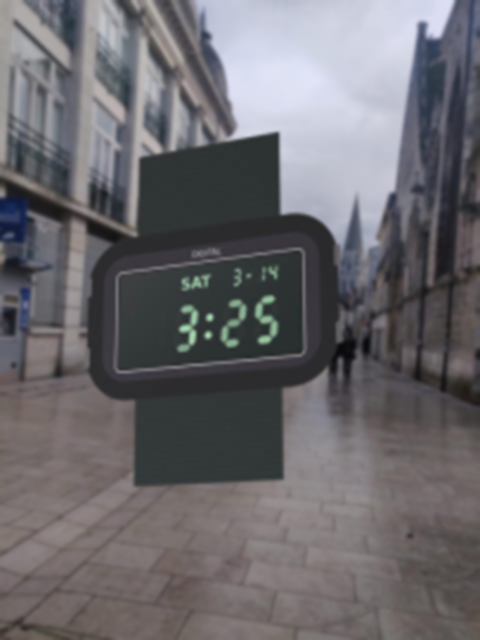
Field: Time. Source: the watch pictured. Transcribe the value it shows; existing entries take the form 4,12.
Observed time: 3,25
